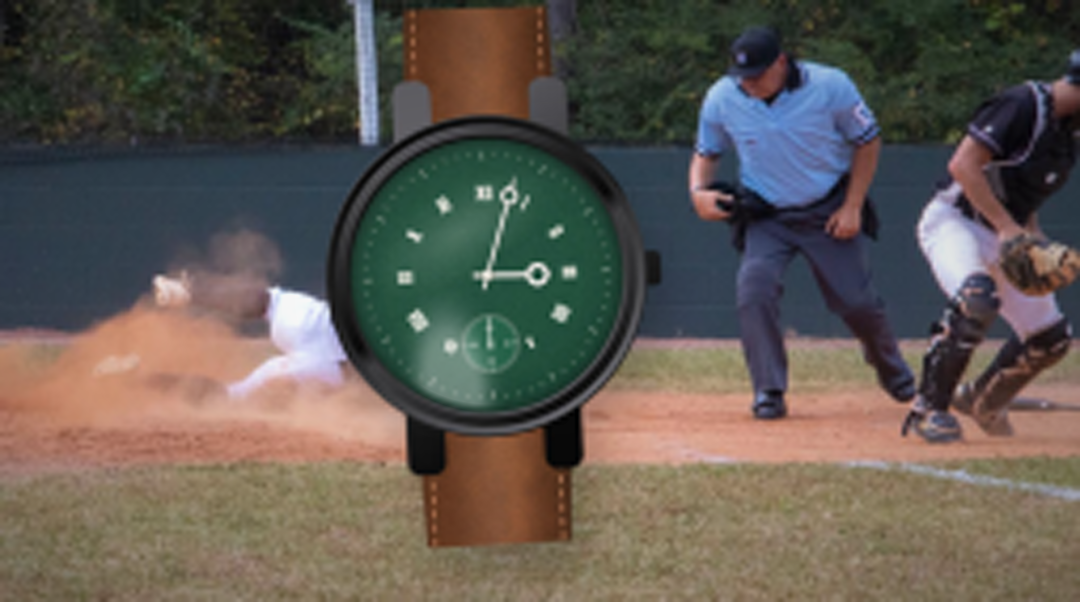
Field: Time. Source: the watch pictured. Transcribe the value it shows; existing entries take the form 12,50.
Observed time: 3,03
